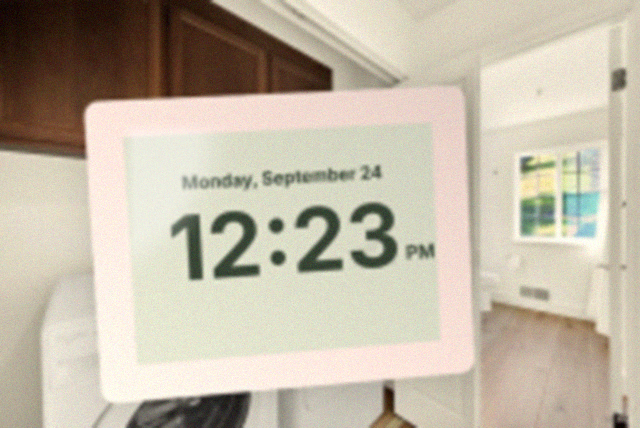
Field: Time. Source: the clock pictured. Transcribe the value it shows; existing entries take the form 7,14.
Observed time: 12,23
